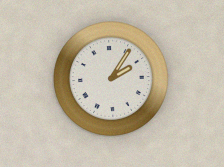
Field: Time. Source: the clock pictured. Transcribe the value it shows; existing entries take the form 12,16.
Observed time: 2,06
